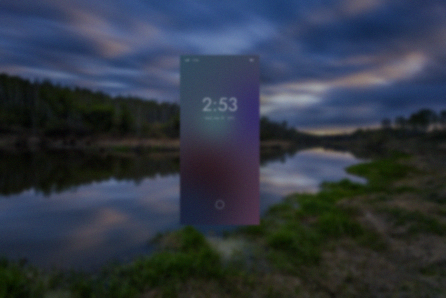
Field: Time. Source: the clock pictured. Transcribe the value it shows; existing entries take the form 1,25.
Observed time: 2,53
